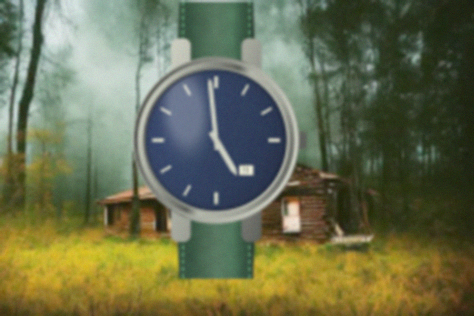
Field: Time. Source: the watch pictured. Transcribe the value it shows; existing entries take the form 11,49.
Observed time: 4,59
